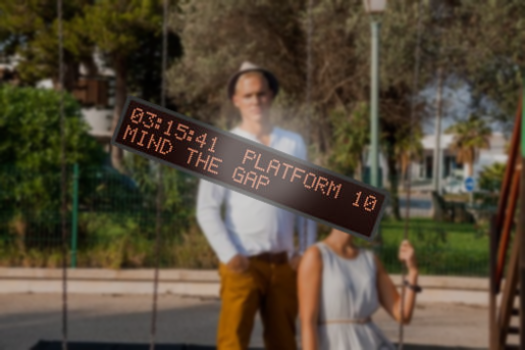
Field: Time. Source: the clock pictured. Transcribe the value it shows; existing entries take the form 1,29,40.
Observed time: 3,15,41
